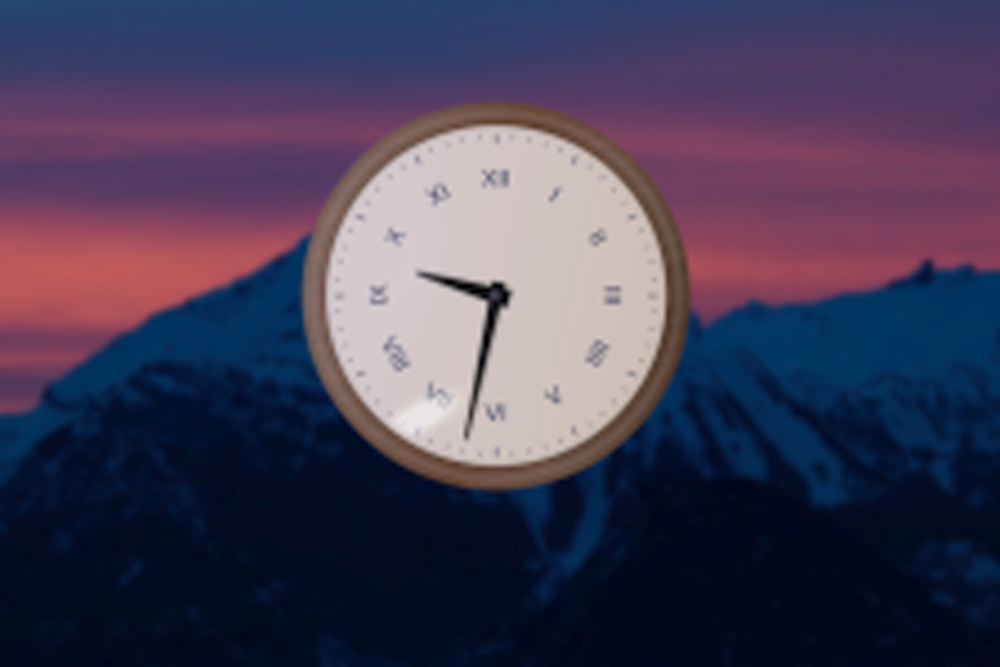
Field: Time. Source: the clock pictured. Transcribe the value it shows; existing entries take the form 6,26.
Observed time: 9,32
